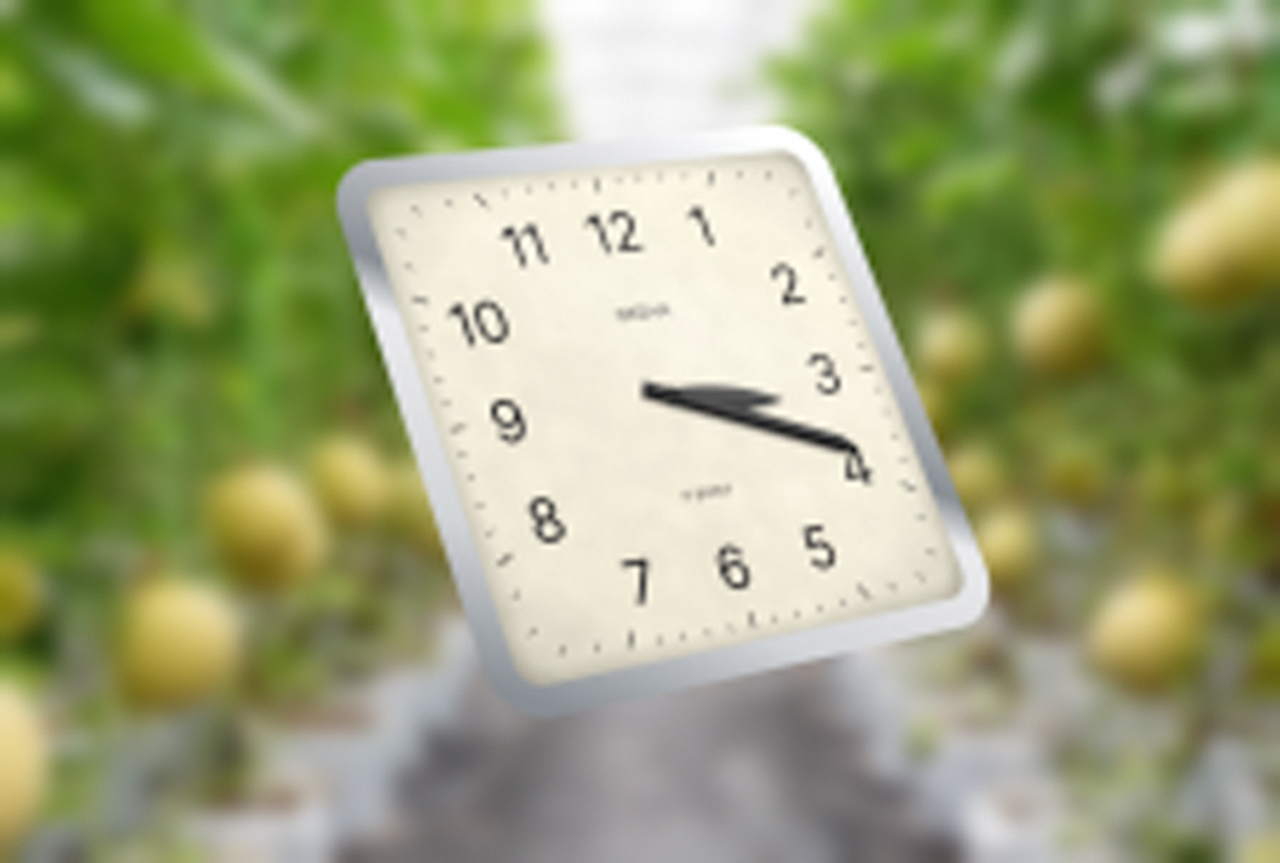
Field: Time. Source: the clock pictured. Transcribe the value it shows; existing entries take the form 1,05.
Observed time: 3,19
